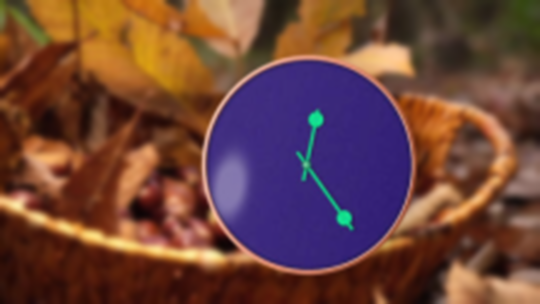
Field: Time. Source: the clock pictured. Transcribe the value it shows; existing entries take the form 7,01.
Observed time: 12,24
